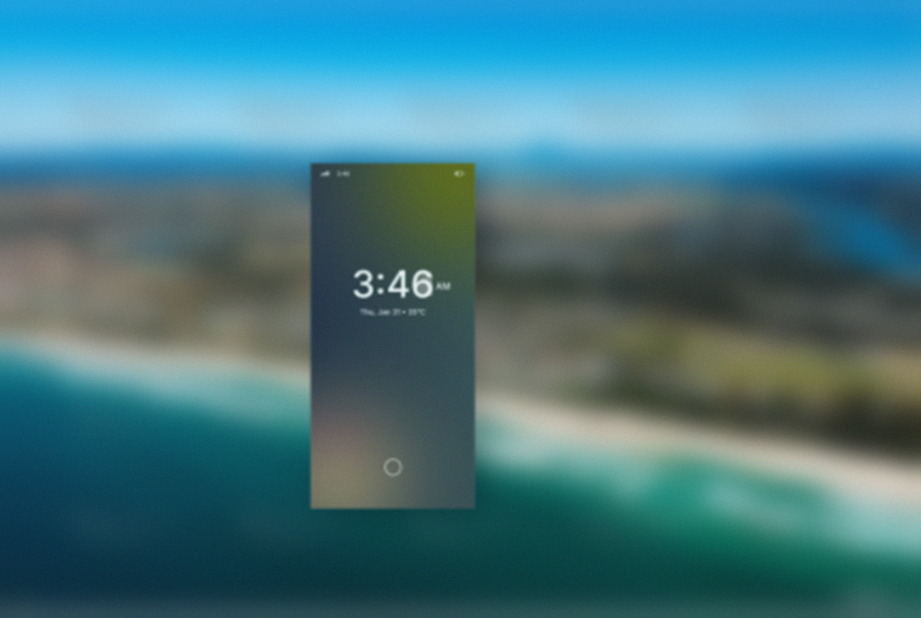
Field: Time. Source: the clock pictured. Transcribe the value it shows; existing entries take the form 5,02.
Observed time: 3,46
